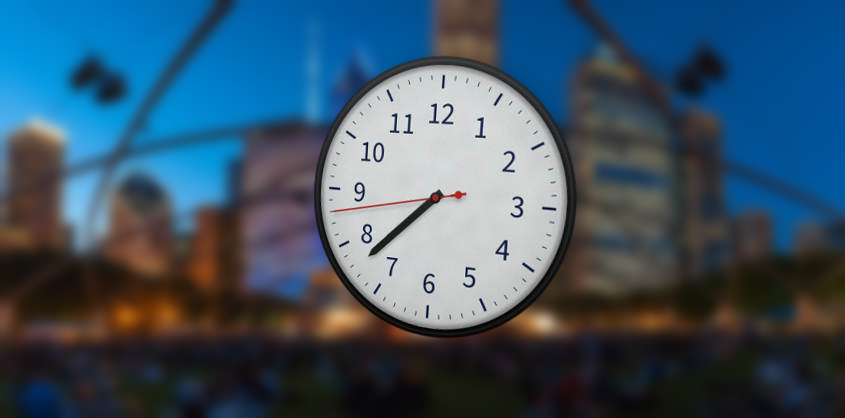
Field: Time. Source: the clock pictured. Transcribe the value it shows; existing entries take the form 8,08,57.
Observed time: 7,37,43
